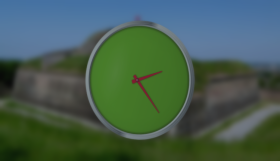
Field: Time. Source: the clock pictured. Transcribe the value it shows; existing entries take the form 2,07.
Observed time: 2,24
